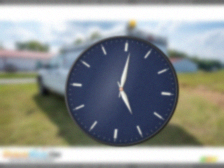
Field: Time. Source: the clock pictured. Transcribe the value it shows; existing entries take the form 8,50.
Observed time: 5,01
